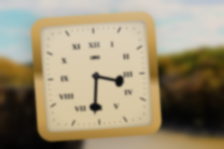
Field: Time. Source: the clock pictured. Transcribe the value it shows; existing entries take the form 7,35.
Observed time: 3,31
